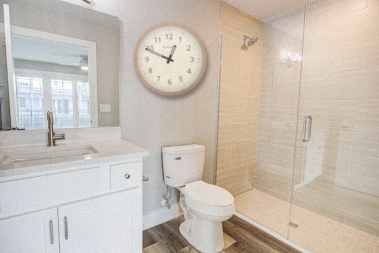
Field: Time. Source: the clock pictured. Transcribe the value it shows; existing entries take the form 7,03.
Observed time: 12,49
